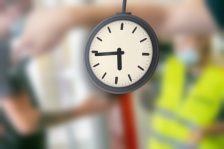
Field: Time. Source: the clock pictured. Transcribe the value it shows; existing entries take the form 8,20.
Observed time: 5,44
